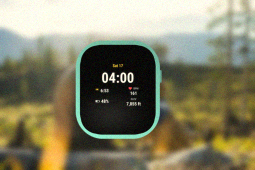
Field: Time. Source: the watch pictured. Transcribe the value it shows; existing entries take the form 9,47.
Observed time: 4,00
